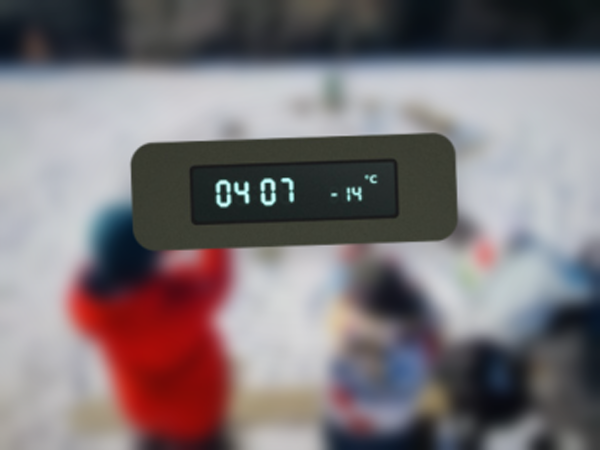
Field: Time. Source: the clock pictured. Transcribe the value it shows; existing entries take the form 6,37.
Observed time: 4,07
